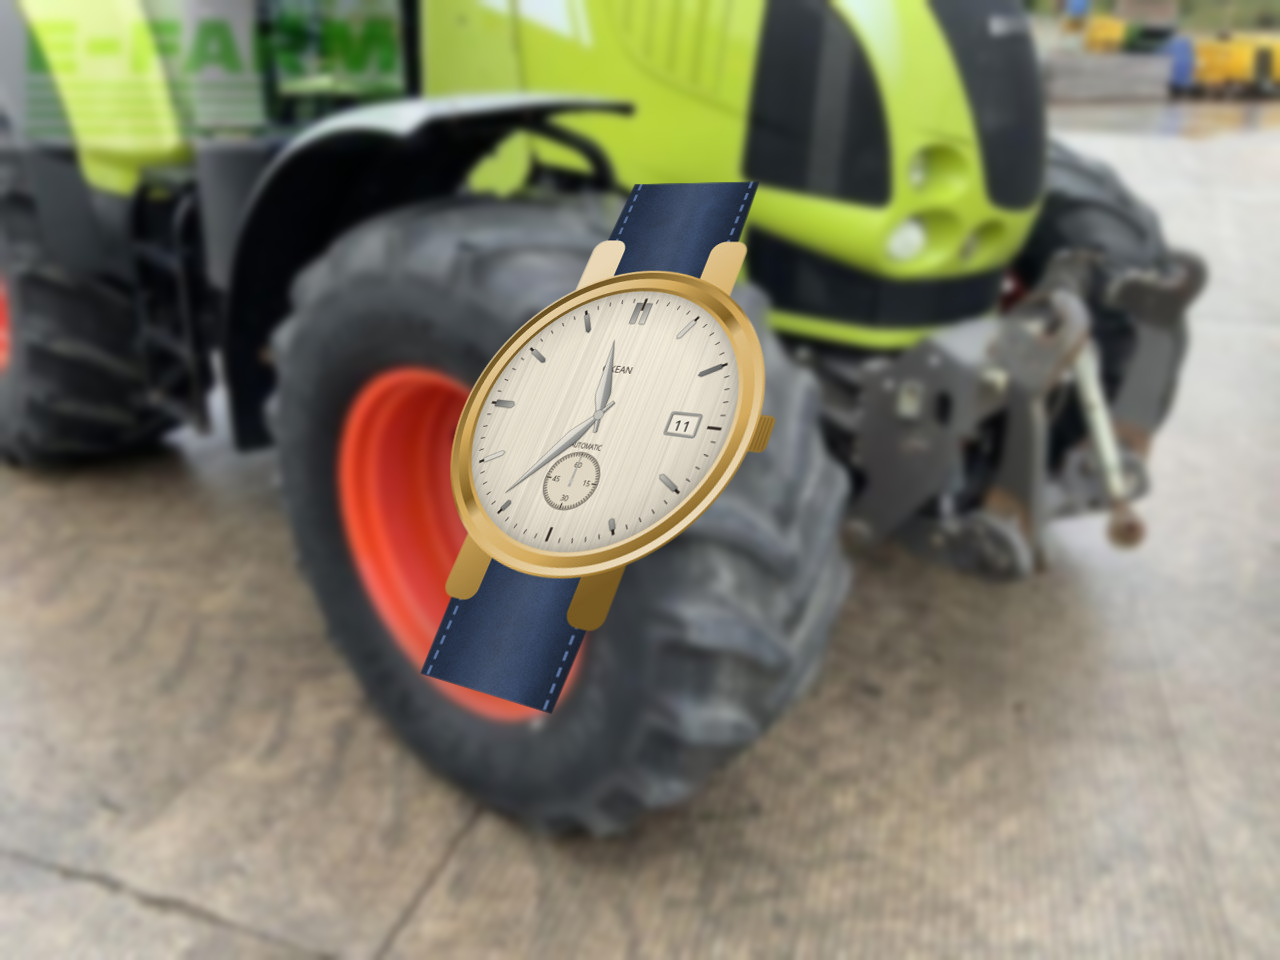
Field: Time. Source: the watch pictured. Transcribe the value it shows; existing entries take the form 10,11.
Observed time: 11,36
